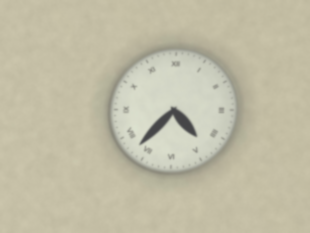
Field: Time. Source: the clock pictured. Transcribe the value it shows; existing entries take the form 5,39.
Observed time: 4,37
